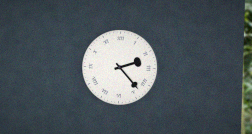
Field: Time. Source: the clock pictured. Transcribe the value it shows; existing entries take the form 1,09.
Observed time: 2,23
